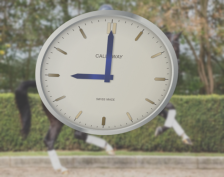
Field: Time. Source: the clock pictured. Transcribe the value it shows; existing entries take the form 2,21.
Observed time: 9,00
